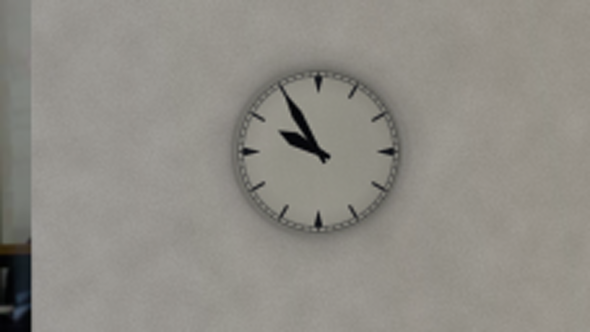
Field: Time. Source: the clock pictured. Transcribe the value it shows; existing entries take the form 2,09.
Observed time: 9,55
